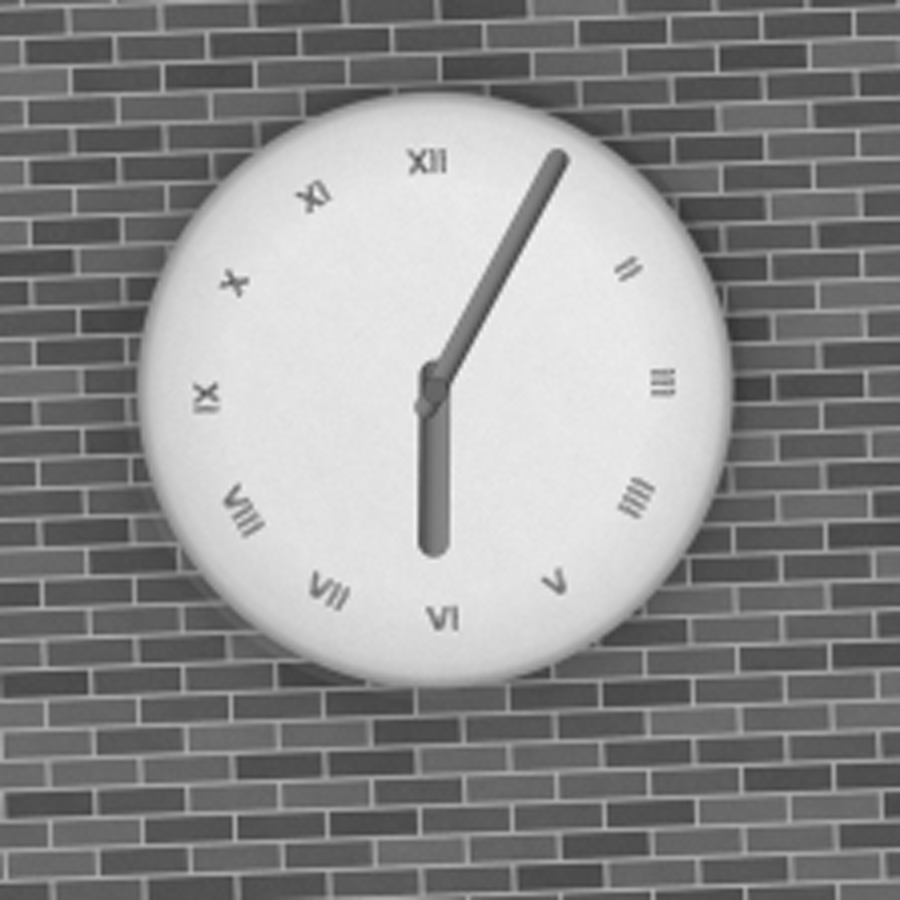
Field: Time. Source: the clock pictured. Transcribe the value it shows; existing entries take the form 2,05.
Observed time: 6,05
